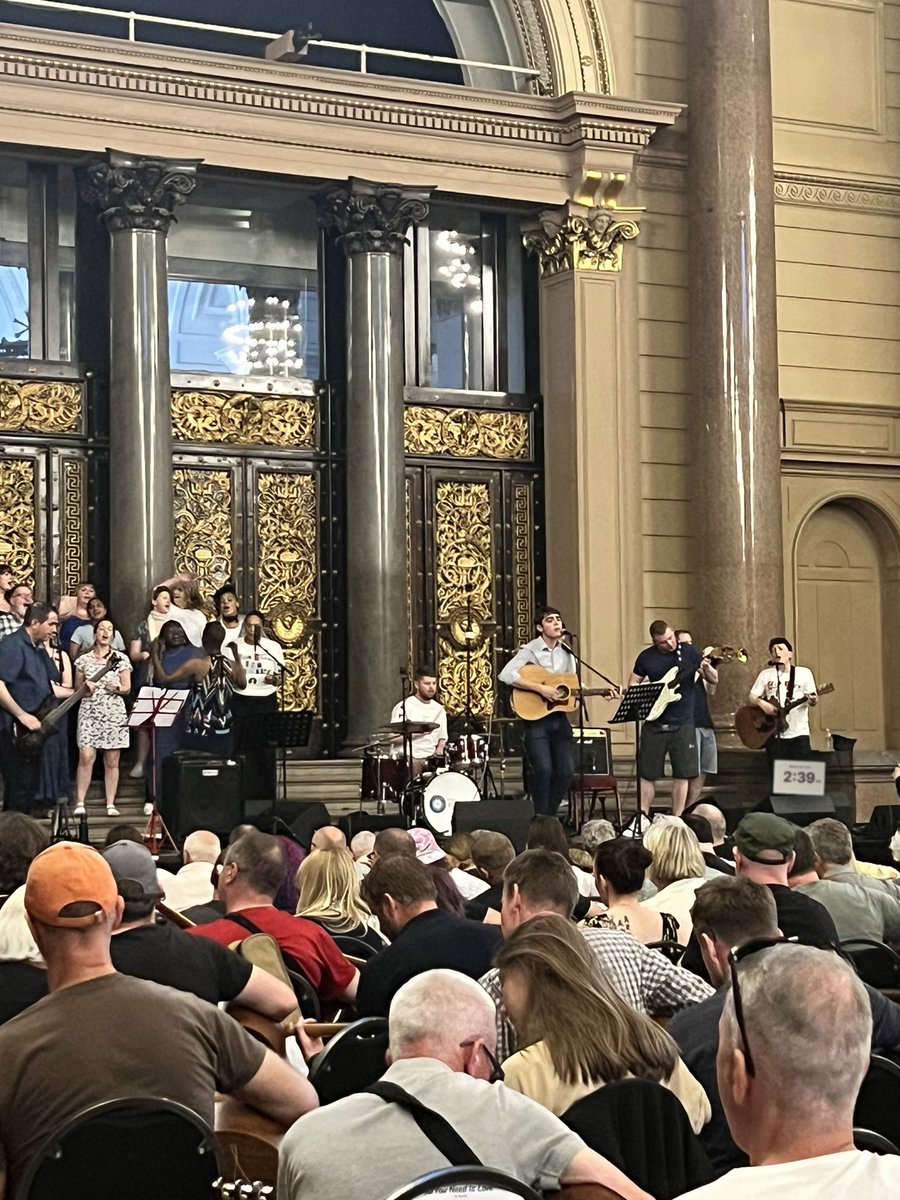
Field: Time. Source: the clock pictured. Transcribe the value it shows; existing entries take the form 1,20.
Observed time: 2,39
